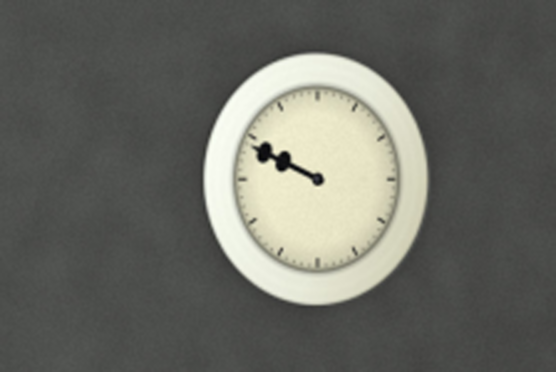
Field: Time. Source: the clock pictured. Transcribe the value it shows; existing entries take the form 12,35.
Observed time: 9,49
